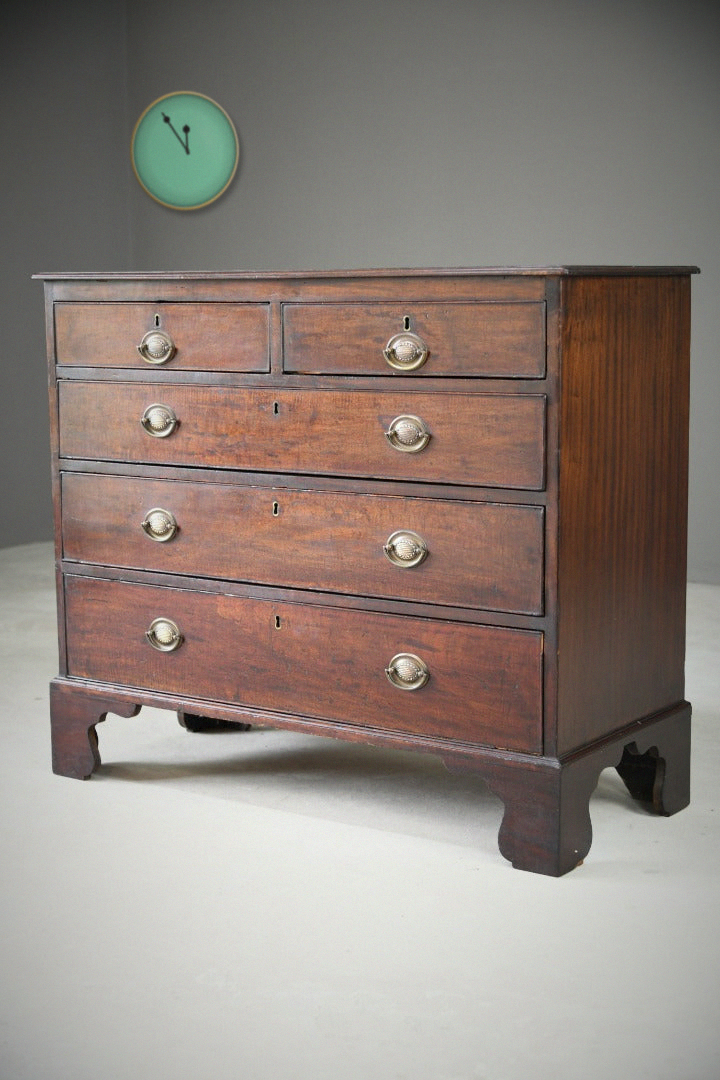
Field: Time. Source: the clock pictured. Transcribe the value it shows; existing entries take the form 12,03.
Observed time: 11,54
